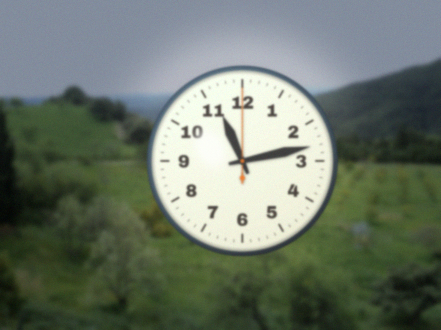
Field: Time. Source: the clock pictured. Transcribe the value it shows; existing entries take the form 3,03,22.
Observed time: 11,13,00
